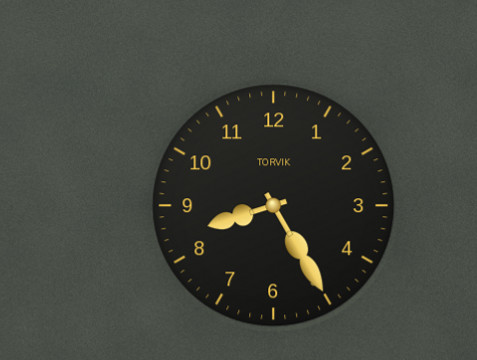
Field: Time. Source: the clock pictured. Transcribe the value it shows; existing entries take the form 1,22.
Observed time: 8,25
